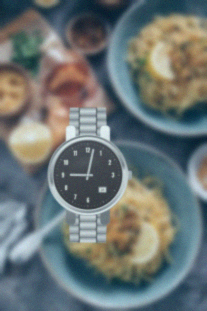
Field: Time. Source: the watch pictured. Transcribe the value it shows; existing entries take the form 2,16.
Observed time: 9,02
